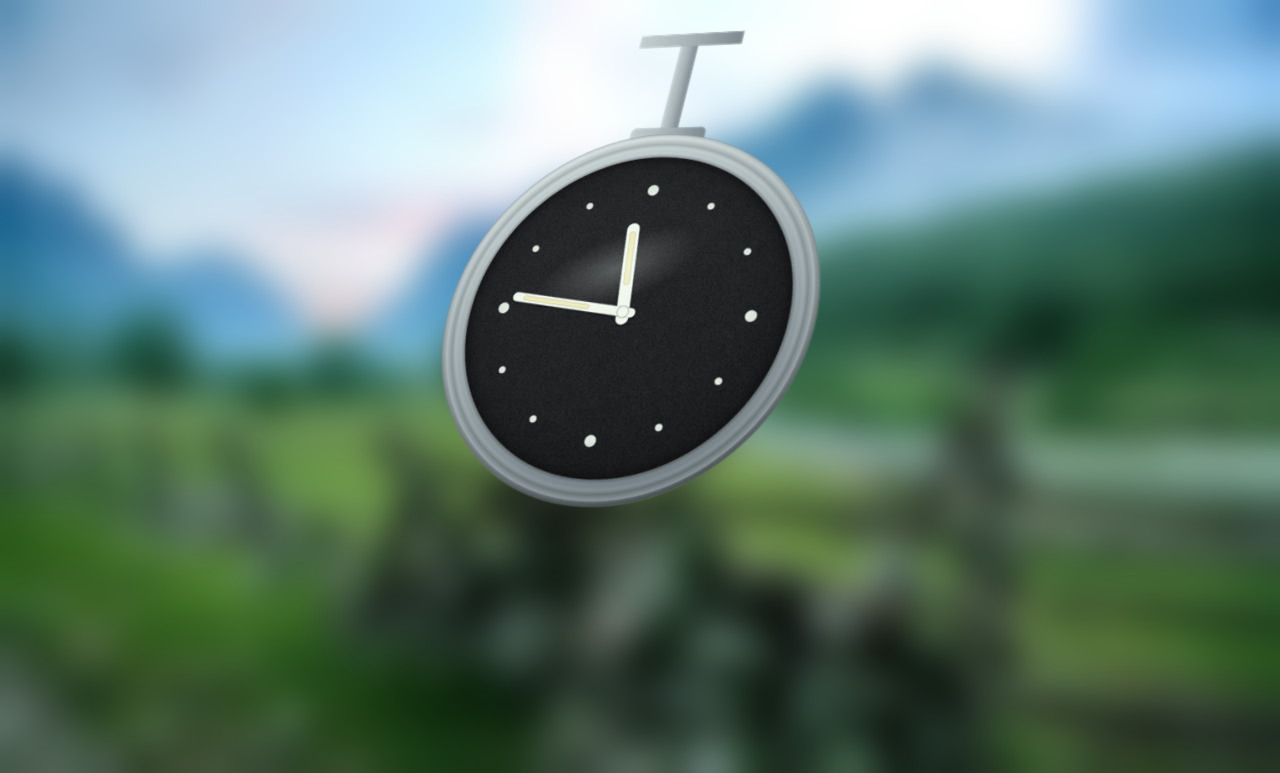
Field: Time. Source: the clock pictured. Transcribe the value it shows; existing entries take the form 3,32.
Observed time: 11,46
